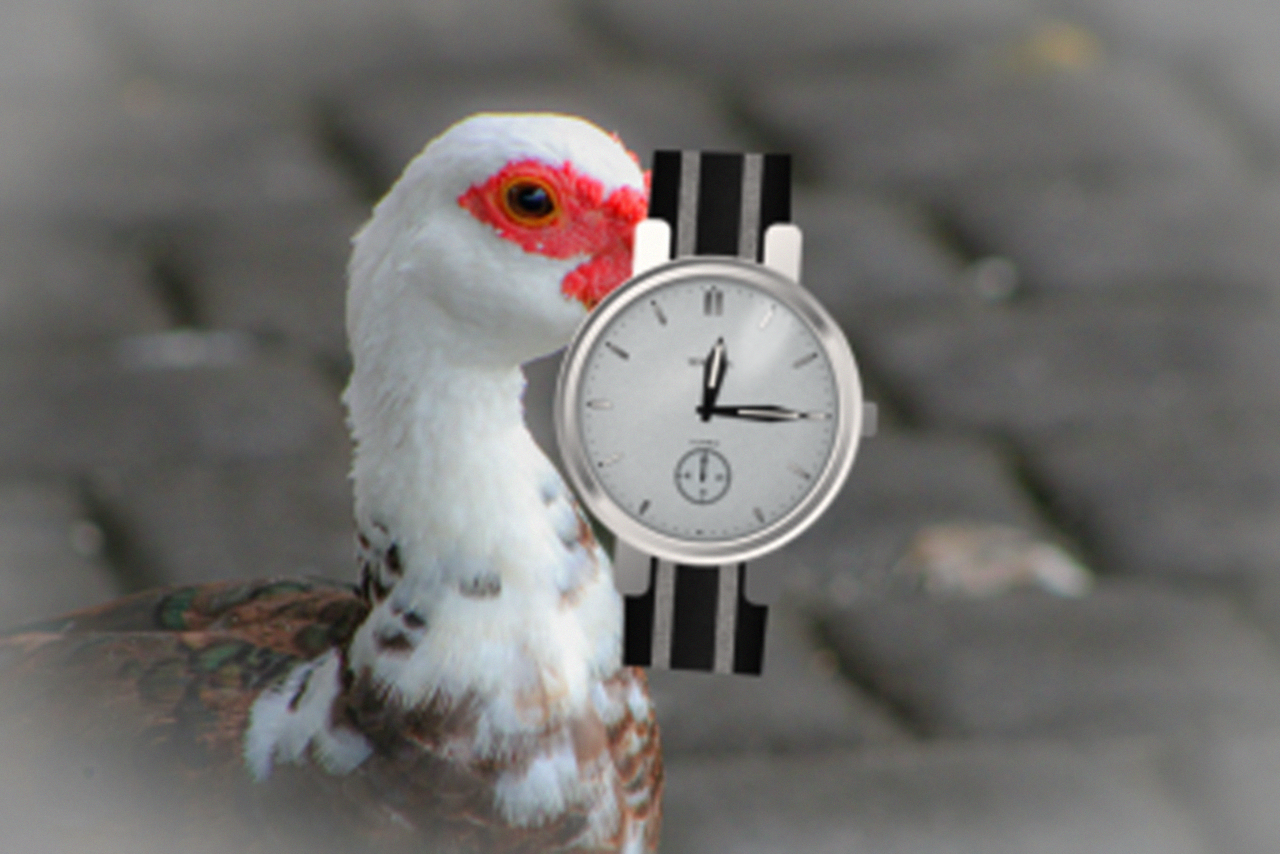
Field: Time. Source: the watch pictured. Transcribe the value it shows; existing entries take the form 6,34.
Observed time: 12,15
